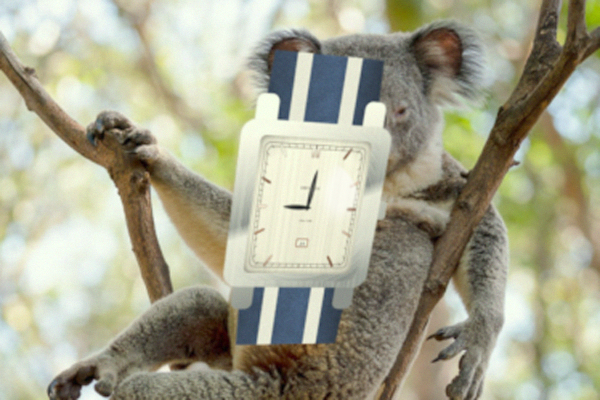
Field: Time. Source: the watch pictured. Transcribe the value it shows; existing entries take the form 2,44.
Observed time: 9,01
